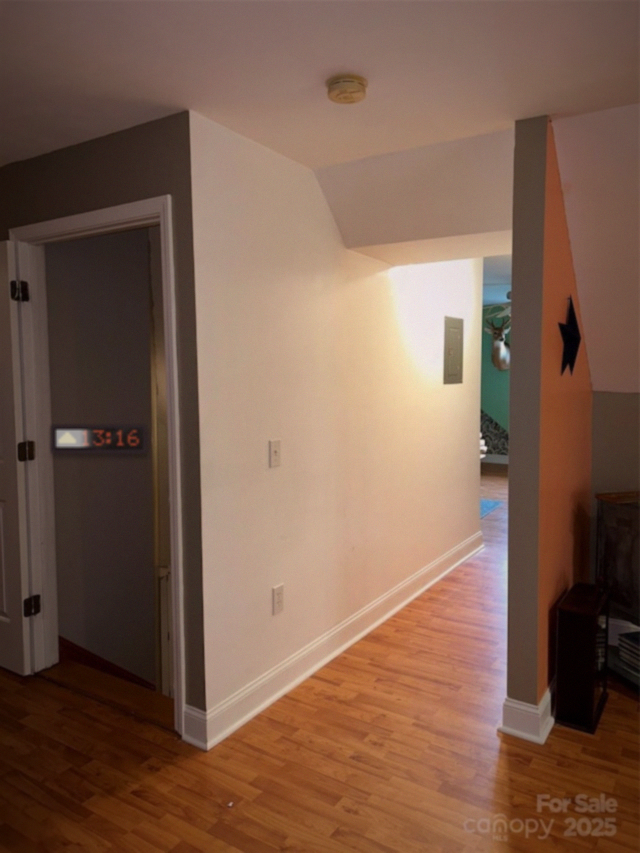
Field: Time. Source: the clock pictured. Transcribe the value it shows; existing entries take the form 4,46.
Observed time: 13,16
